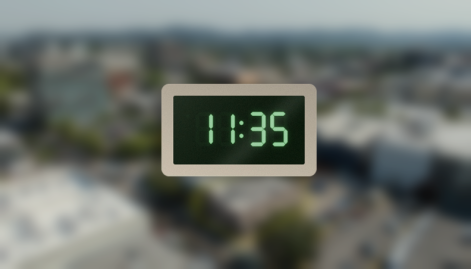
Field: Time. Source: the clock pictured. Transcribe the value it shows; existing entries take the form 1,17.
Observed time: 11,35
